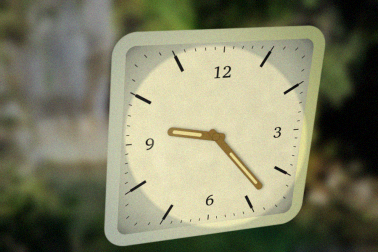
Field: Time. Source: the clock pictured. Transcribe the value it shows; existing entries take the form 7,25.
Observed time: 9,23
